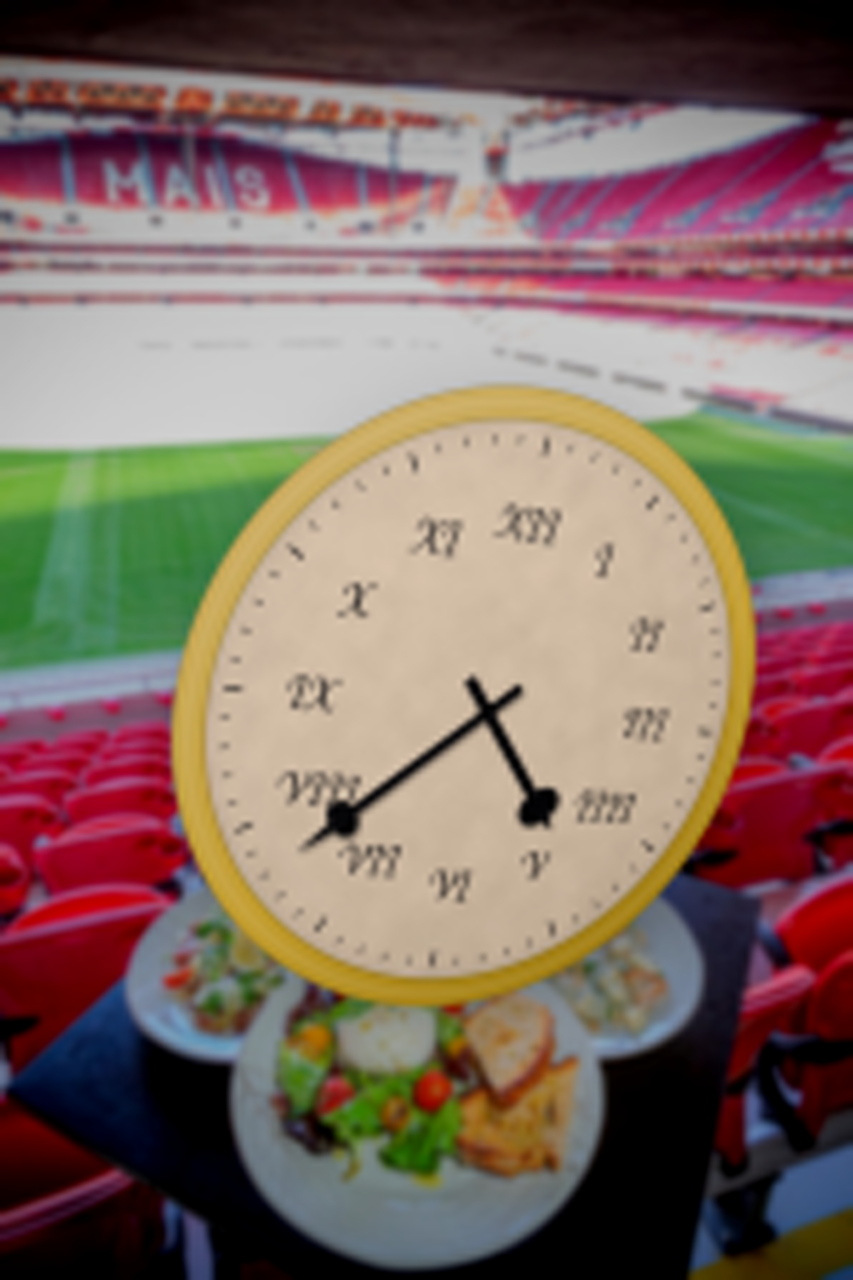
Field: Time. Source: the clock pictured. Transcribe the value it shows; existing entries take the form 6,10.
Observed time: 4,38
